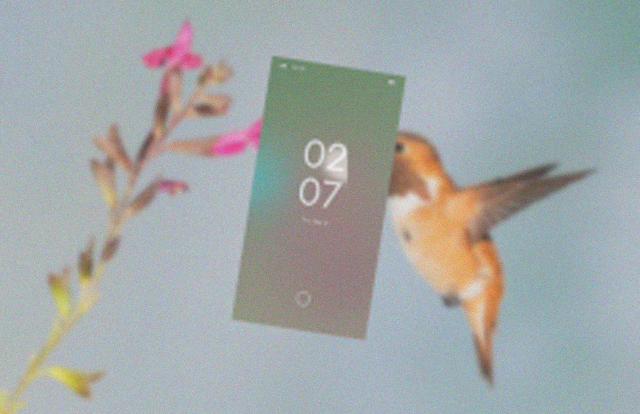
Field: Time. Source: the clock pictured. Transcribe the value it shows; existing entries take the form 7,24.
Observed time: 2,07
